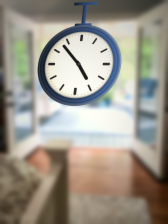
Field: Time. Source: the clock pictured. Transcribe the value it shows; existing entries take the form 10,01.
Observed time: 4,53
